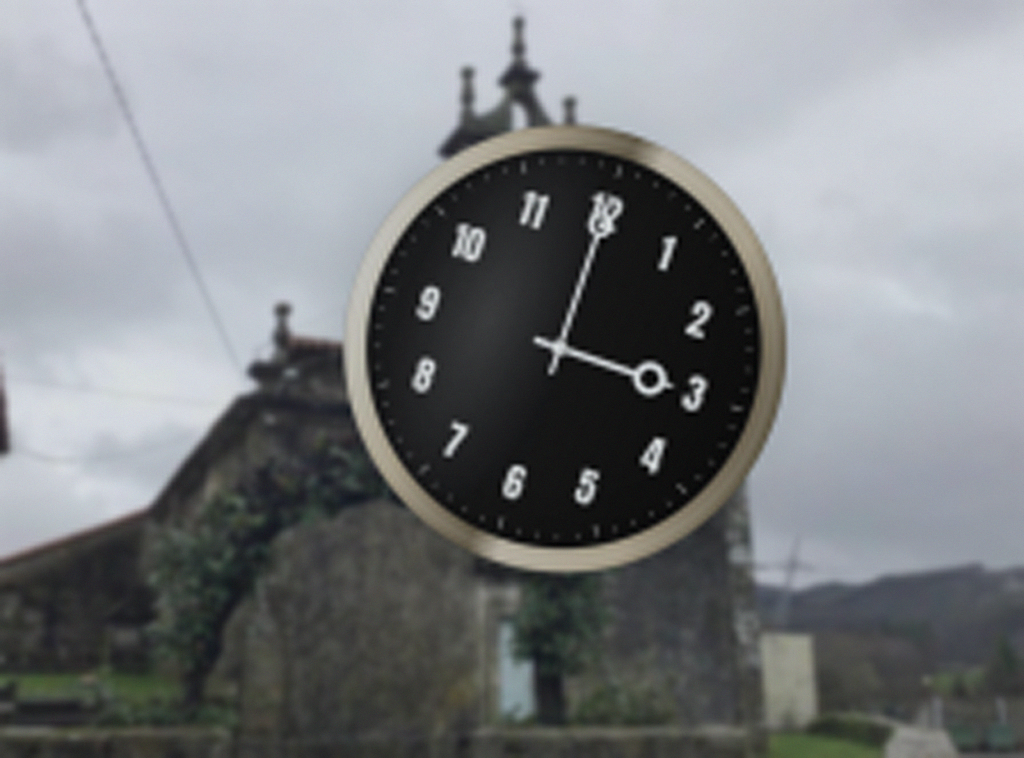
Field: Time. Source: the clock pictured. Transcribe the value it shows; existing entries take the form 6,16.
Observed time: 3,00
